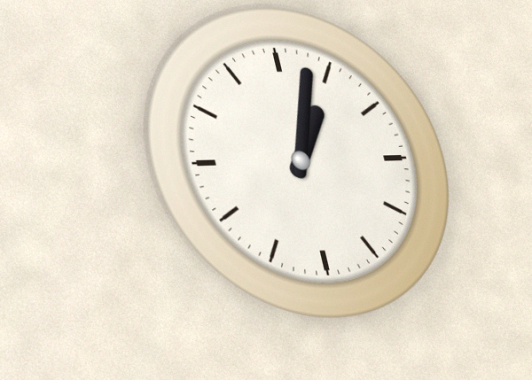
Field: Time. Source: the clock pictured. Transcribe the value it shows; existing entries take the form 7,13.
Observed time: 1,03
